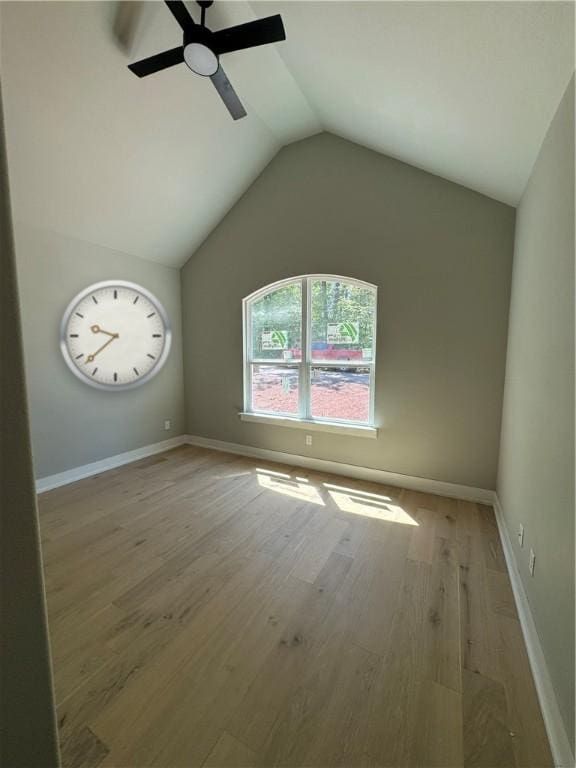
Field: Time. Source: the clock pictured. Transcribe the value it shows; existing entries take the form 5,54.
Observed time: 9,38
